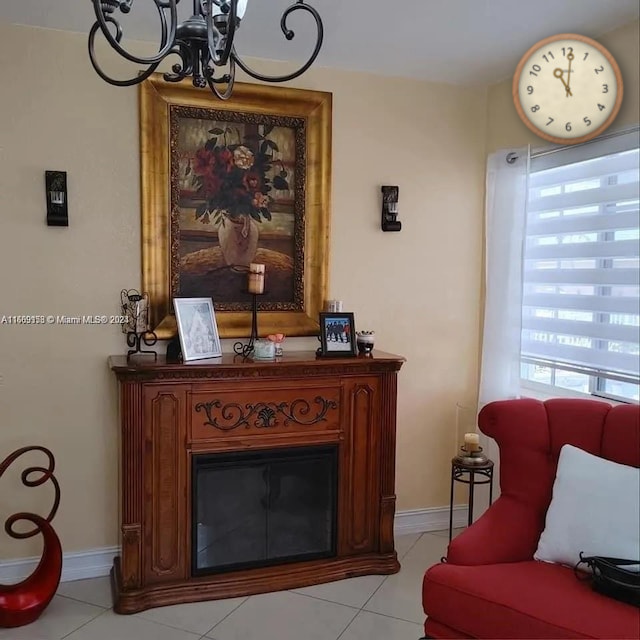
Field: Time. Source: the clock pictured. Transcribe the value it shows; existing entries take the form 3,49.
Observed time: 11,01
